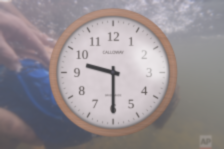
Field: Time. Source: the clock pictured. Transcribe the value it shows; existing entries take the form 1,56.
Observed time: 9,30
